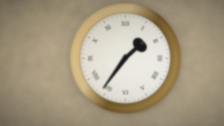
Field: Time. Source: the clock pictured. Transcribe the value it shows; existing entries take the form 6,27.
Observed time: 1,36
